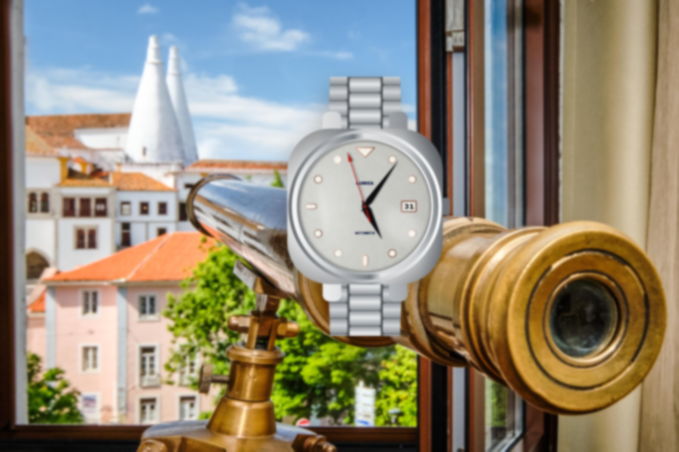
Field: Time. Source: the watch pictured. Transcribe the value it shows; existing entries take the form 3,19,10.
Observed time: 5,05,57
